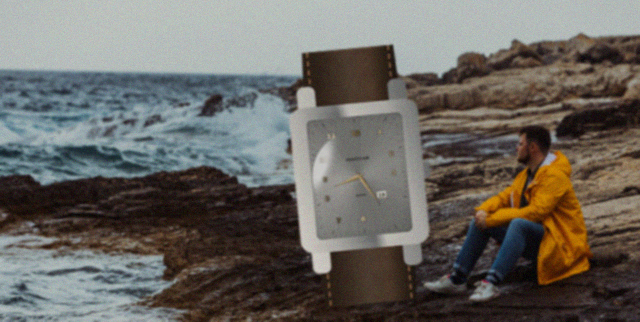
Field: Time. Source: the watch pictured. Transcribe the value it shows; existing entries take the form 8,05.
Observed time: 8,25
